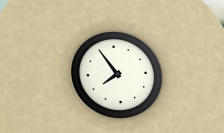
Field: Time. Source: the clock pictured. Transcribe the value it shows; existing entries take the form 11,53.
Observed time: 7,55
